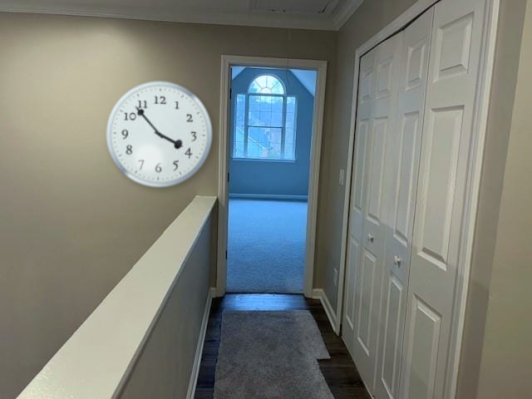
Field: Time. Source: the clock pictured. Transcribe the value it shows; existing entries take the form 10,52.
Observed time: 3,53
